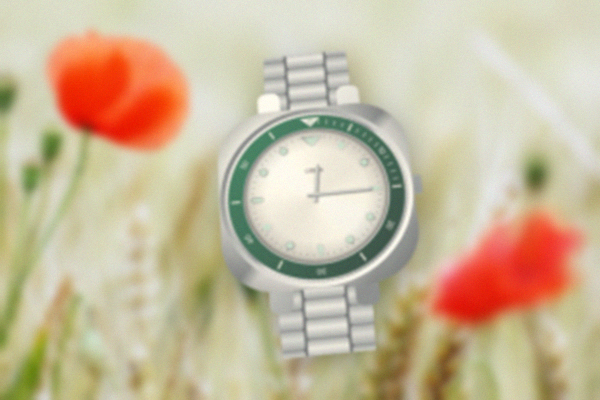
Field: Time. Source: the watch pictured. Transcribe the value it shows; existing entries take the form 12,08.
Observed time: 12,15
